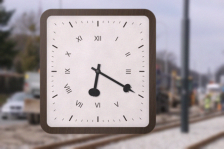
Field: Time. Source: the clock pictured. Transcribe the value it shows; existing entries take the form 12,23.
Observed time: 6,20
